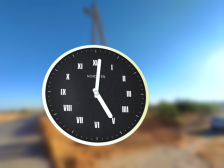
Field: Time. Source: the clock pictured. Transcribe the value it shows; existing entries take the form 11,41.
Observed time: 5,01
